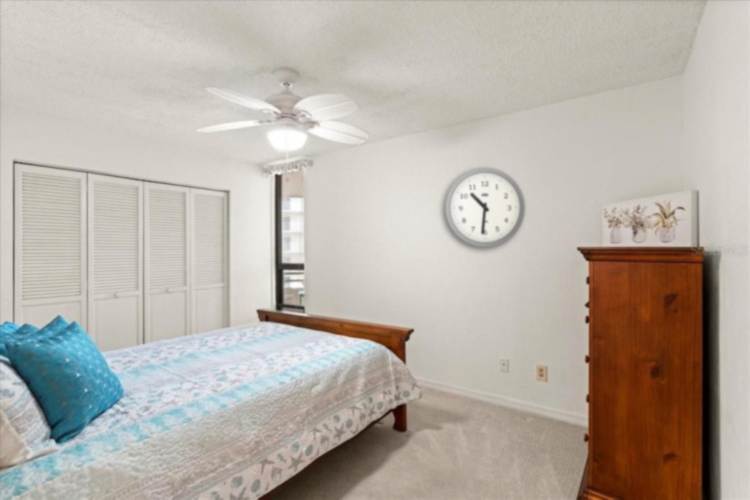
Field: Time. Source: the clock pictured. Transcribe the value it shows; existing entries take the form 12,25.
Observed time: 10,31
